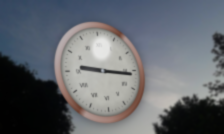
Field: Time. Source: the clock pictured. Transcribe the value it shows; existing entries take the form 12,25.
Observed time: 9,16
